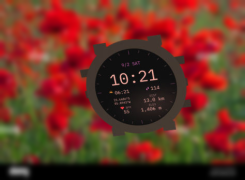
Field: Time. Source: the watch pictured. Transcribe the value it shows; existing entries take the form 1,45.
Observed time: 10,21
